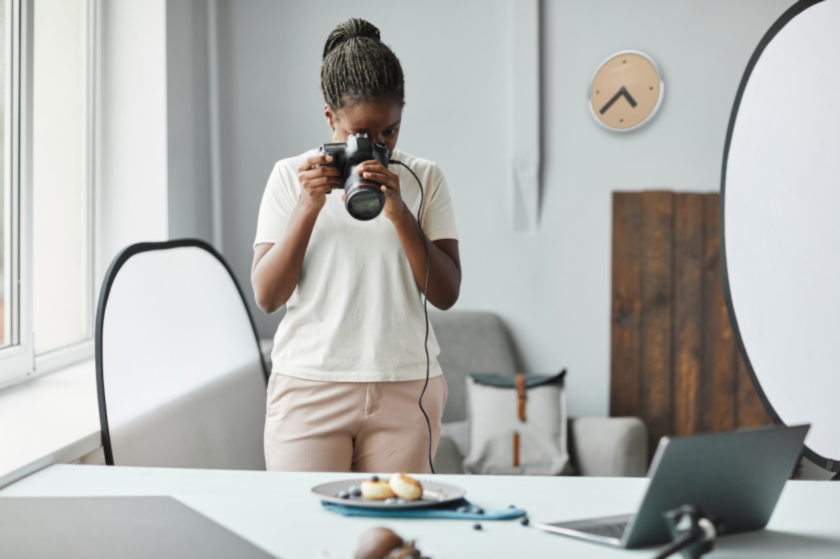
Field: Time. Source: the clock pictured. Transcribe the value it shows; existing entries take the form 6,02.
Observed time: 4,38
